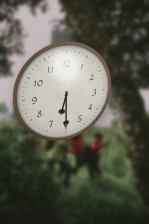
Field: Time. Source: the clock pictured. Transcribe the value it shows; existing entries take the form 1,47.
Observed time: 6,30
